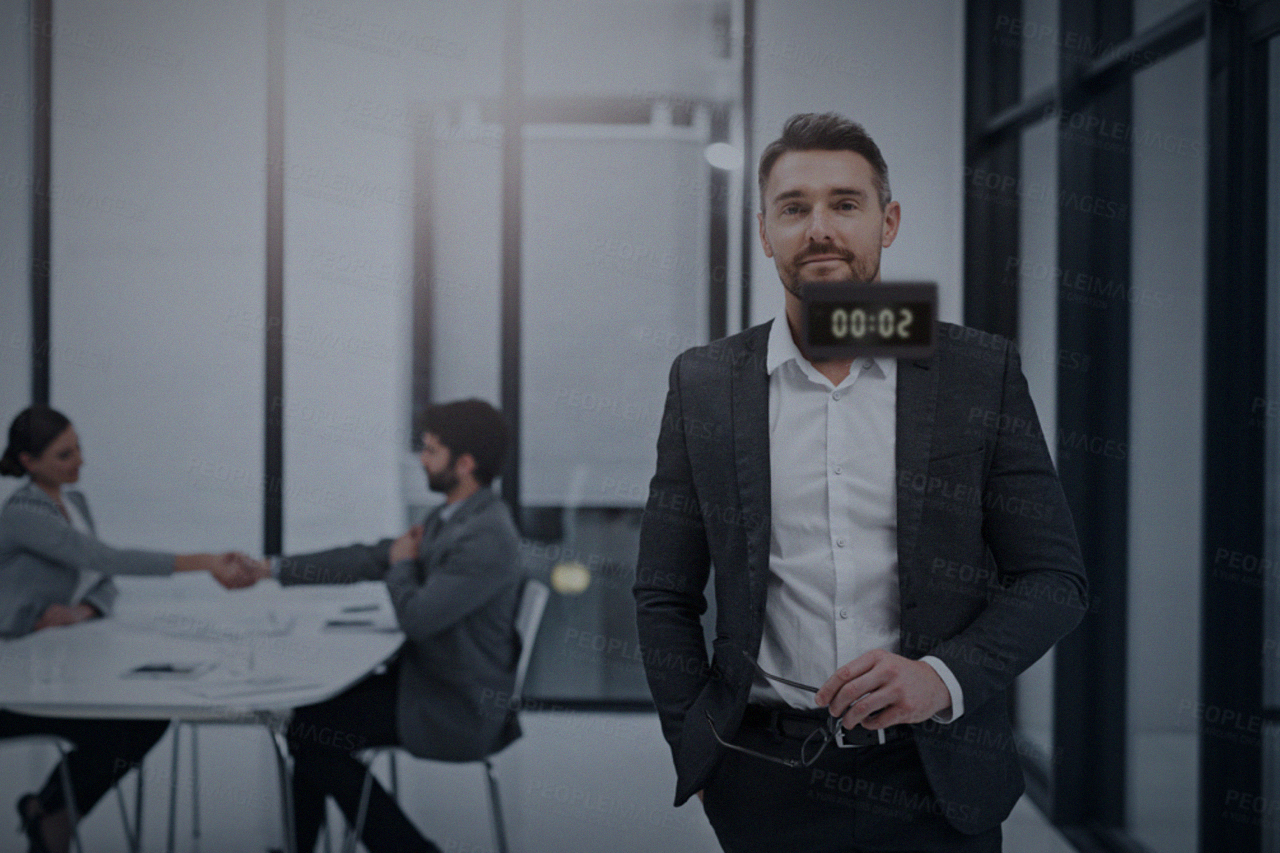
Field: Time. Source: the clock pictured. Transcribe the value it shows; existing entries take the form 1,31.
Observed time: 0,02
